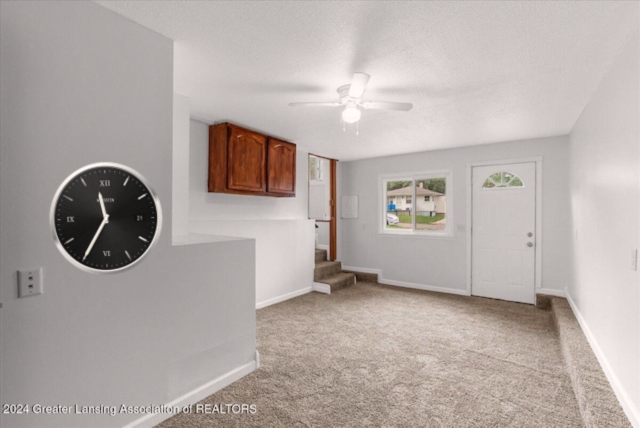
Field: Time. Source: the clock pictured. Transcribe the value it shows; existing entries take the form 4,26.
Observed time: 11,35
